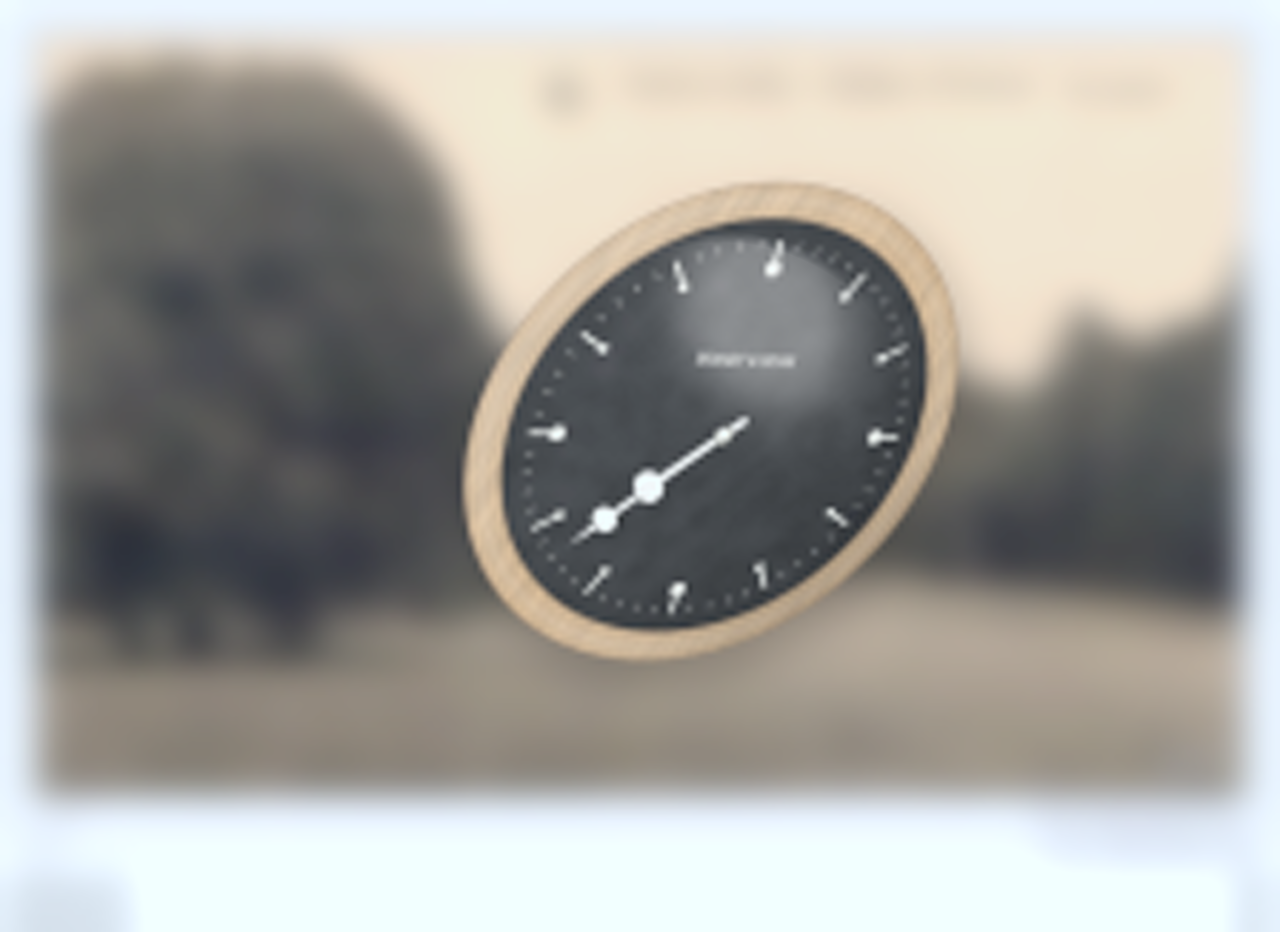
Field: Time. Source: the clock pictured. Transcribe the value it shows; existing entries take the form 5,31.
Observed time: 7,38
